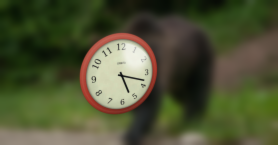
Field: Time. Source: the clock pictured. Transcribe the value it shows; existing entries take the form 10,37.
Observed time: 5,18
